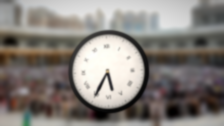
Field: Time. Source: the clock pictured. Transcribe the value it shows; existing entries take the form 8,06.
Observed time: 5,35
